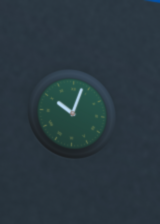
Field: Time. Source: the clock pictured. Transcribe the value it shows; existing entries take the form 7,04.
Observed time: 10,03
